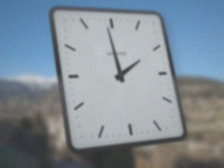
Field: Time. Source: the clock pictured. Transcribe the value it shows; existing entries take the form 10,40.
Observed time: 1,59
